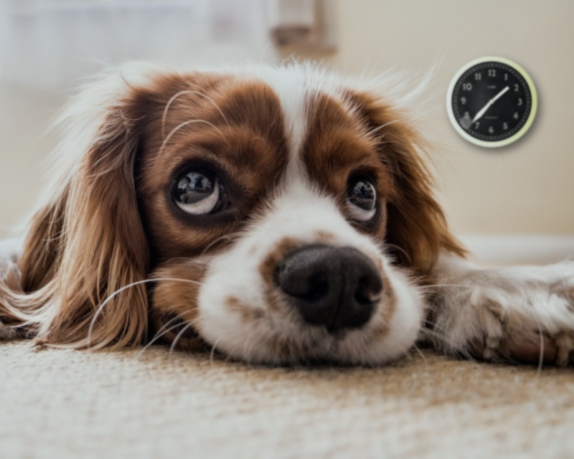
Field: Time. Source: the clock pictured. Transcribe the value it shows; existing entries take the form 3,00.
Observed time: 1,37
